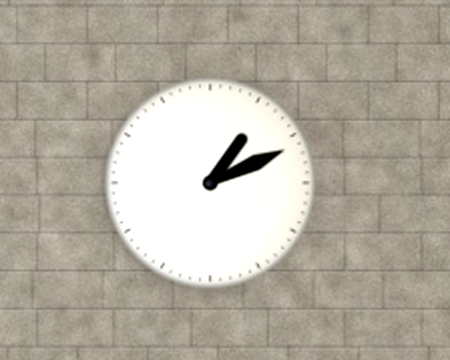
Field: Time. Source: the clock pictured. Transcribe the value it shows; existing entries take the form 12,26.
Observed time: 1,11
